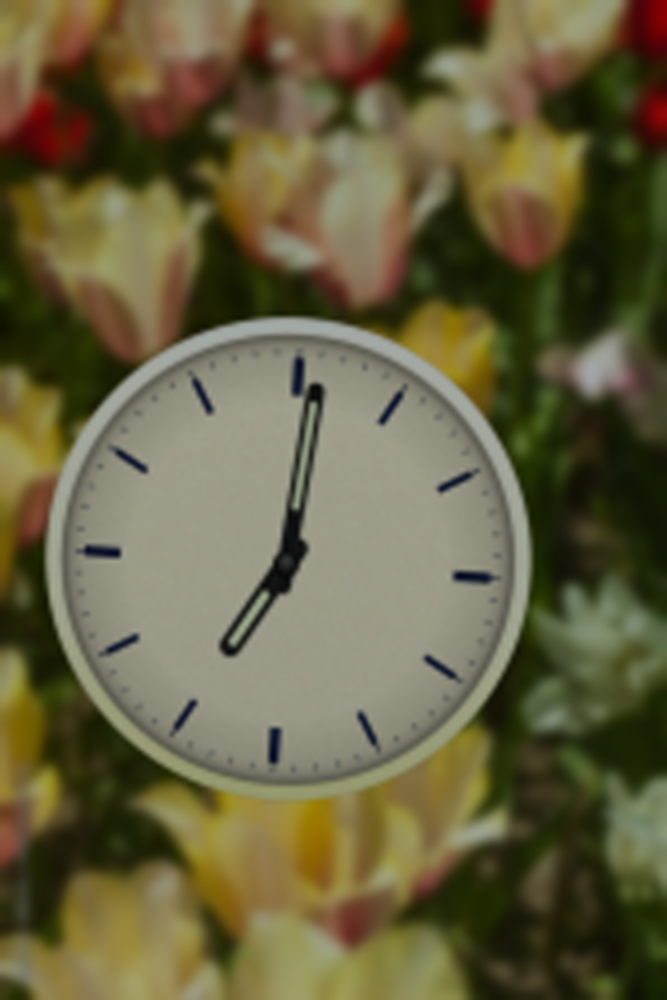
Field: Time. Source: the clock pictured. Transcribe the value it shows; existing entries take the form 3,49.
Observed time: 7,01
